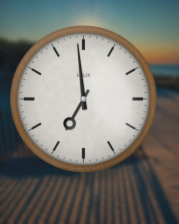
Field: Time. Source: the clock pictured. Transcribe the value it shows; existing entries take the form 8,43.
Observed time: 6,59
